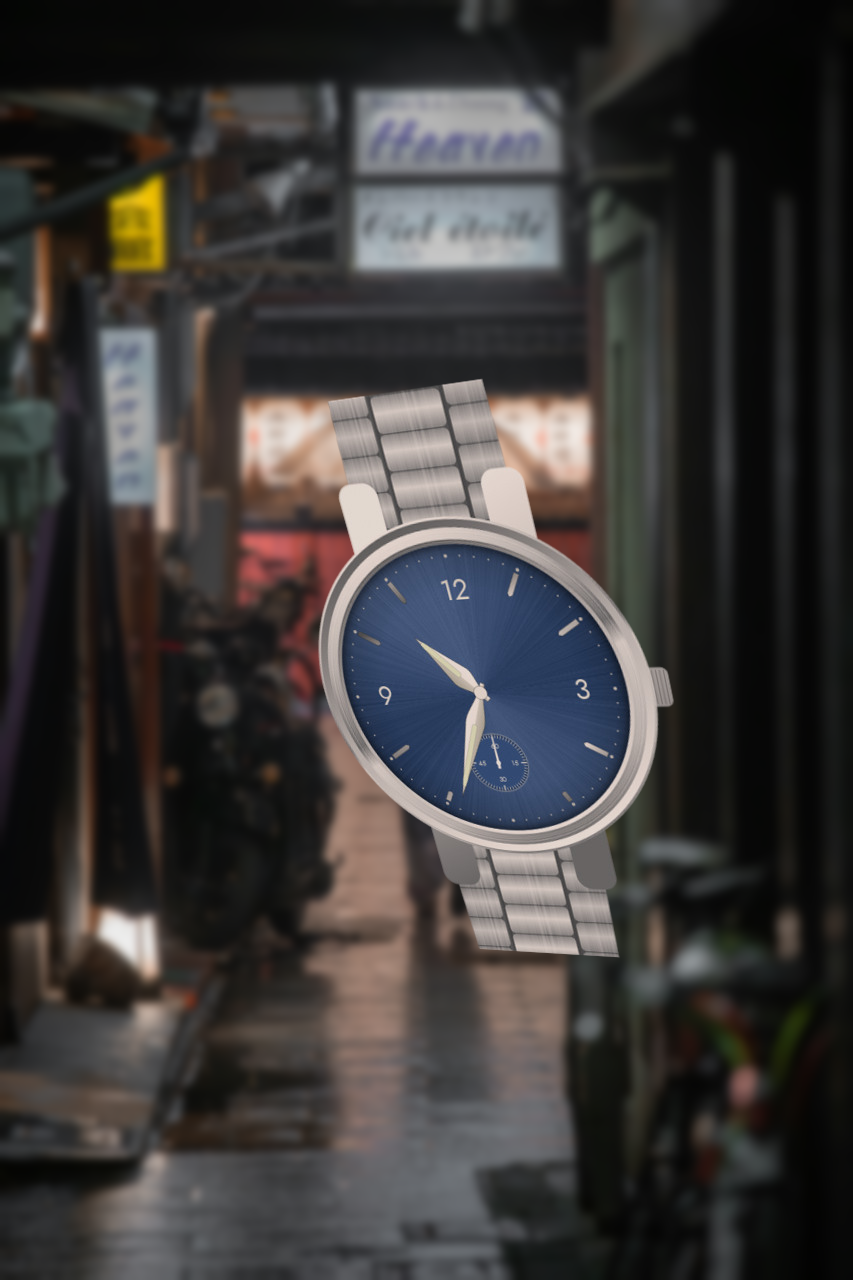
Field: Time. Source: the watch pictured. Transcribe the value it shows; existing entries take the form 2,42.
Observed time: 10,34
